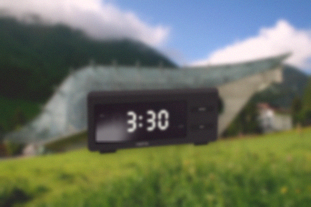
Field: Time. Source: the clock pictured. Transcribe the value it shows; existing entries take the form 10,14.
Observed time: 3,30
